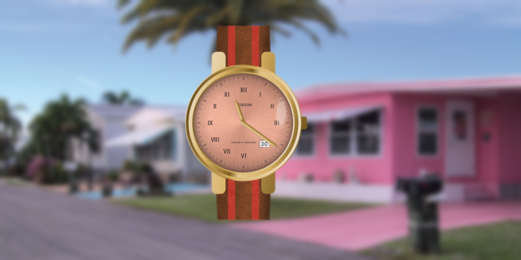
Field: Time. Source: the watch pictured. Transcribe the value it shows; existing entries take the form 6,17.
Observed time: 11,21
